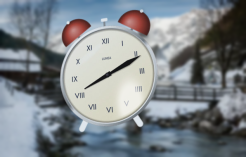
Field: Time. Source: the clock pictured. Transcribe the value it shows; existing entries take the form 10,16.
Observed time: 8,11
